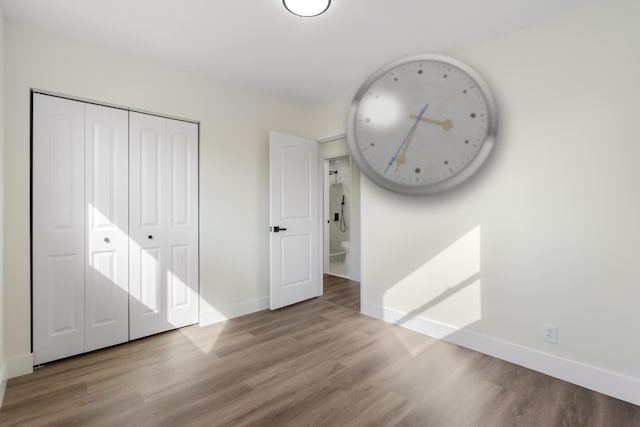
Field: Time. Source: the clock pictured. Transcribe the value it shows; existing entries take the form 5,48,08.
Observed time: 3,33,35
